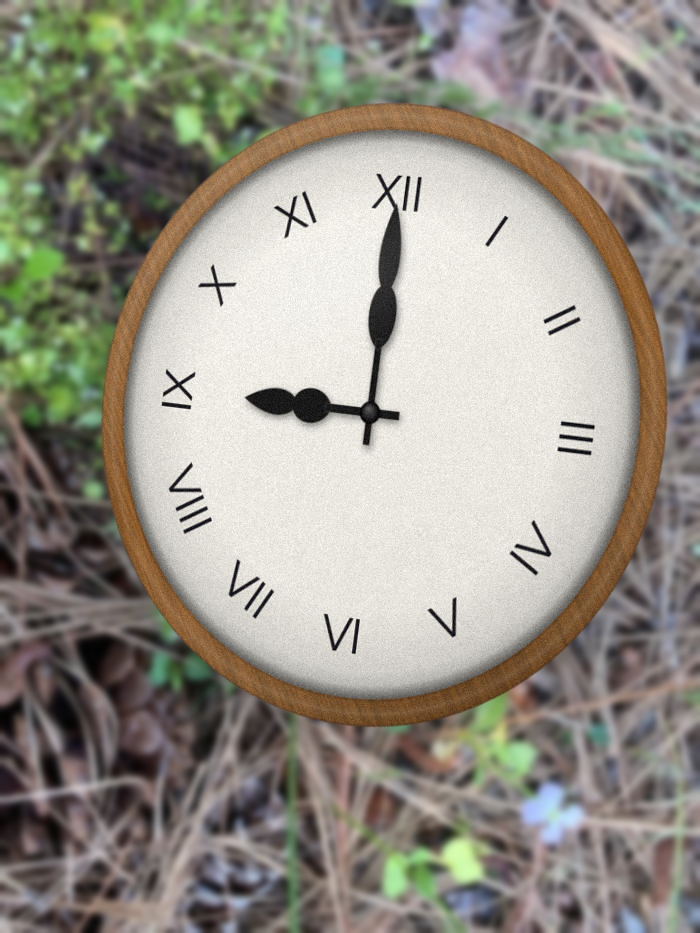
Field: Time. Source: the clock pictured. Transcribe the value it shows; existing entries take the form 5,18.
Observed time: 9,00
